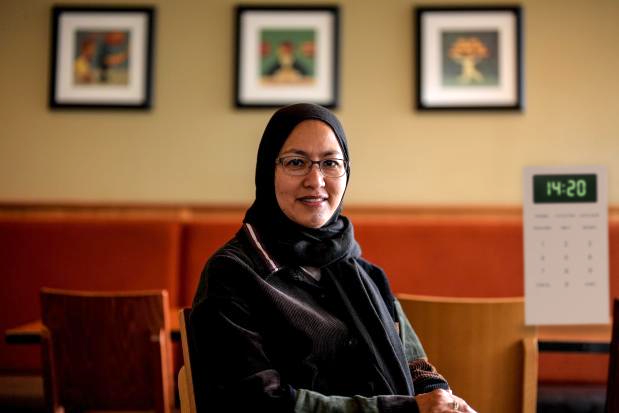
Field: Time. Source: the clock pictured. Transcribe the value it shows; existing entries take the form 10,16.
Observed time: 14,20
